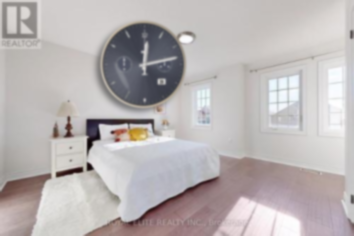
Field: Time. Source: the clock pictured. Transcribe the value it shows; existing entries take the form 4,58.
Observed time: 12,13
